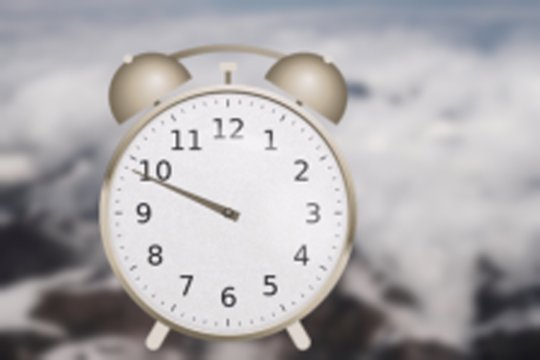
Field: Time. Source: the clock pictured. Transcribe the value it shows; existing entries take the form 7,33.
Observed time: 9,49
